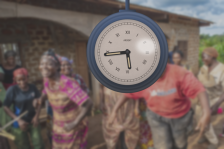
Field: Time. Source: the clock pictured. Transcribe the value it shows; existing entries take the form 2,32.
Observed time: 5,44
